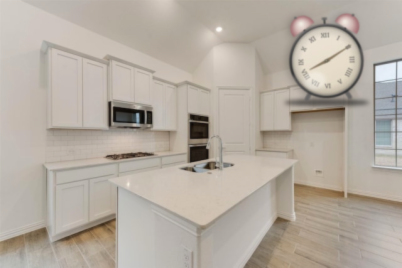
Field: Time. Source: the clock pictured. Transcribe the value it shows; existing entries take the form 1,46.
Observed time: 8,10
